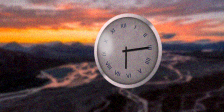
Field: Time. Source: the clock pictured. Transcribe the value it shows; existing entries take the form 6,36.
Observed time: 6,15
